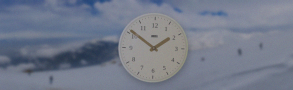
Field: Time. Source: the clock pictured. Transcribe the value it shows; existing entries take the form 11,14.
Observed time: 1,51
